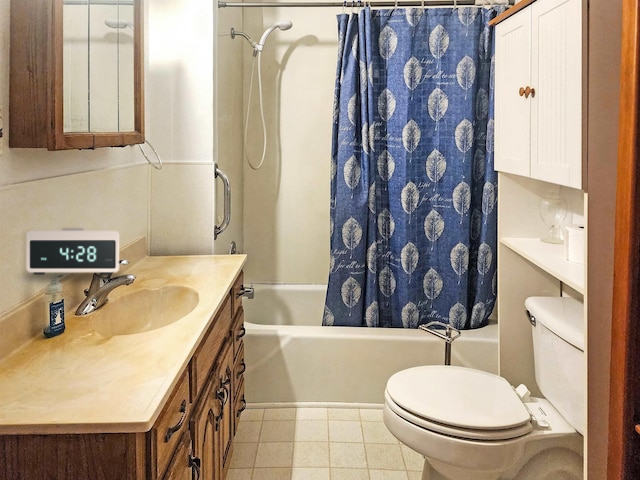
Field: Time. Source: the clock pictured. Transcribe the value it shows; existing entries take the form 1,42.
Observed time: 4,28
